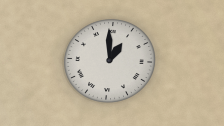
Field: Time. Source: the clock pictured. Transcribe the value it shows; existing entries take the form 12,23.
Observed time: 12,59
